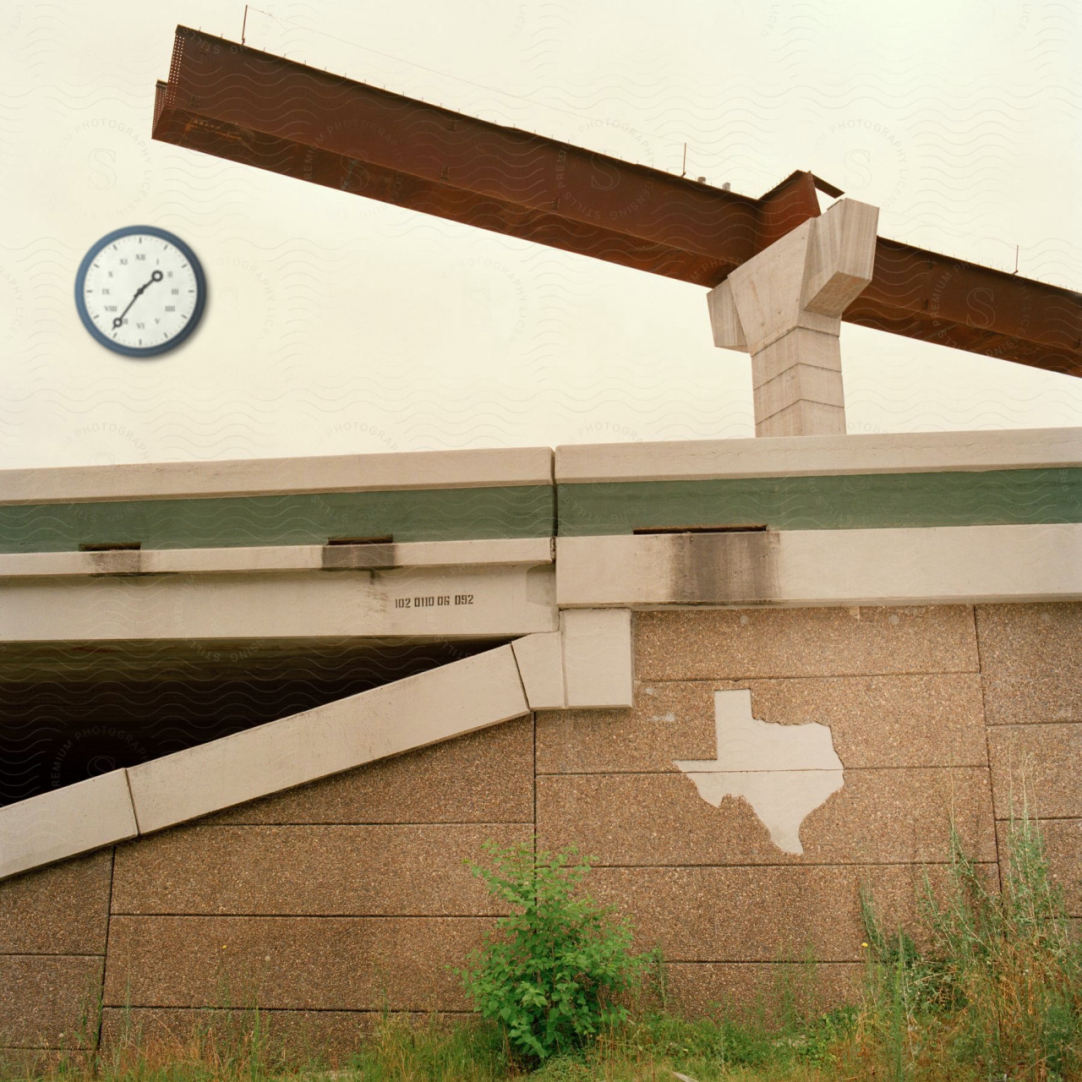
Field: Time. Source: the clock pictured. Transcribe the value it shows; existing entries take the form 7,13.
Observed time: 1,36
